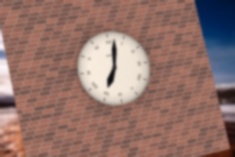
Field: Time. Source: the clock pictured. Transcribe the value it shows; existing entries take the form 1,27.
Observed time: 7,02
